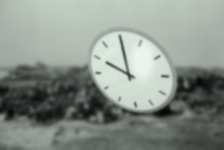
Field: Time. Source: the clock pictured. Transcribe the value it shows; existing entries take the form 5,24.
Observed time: 10,00
